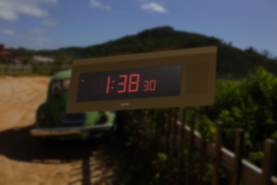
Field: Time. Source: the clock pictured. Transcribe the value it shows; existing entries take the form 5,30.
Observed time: 1,38
